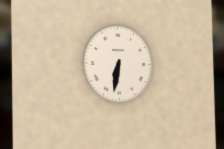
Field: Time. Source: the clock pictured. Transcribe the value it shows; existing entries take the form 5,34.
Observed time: 6,32
